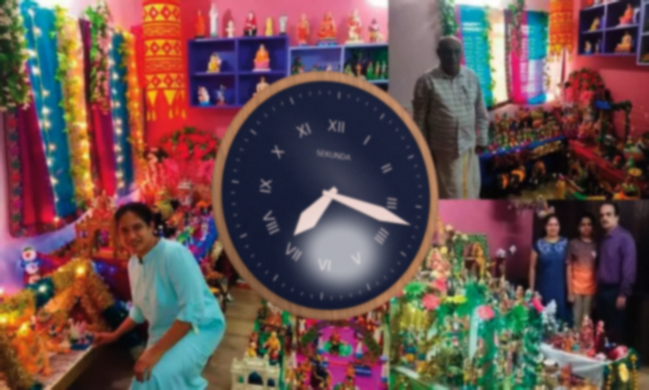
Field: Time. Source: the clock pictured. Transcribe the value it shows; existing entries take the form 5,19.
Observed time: 7,17
